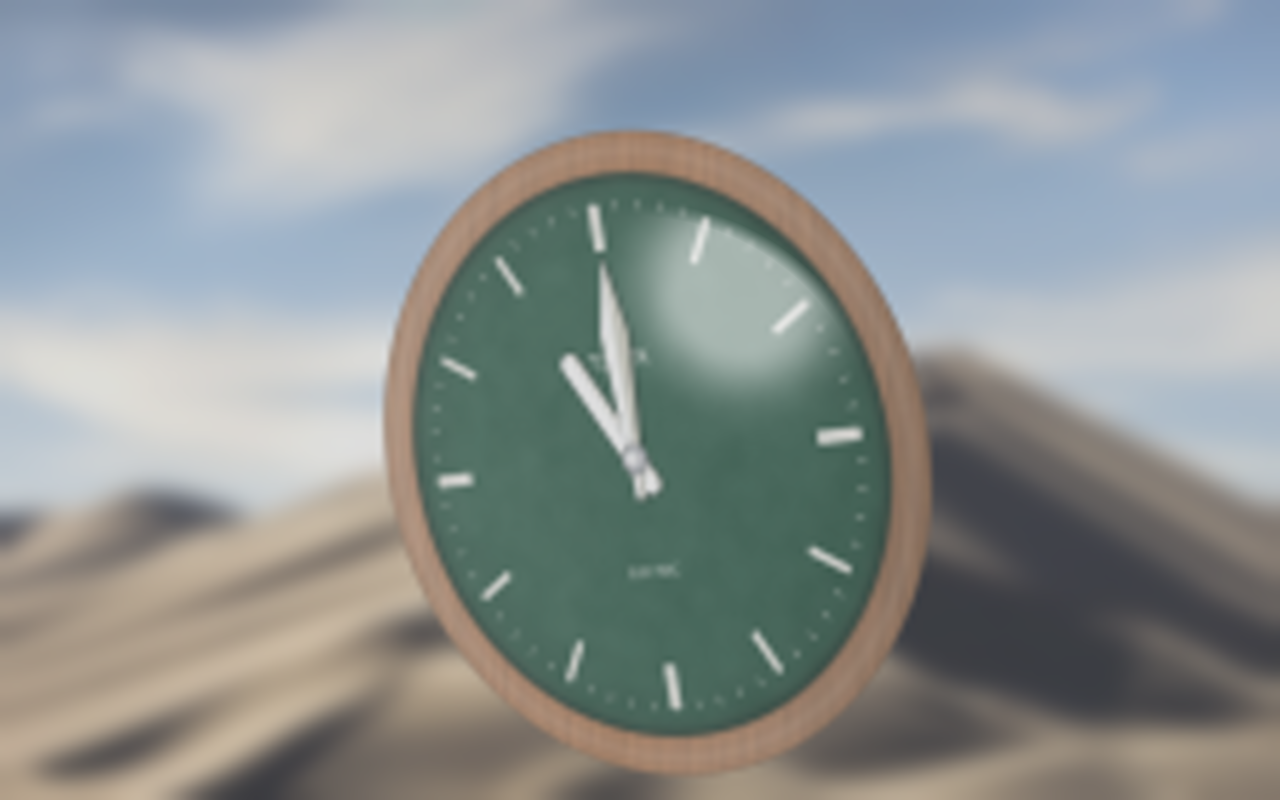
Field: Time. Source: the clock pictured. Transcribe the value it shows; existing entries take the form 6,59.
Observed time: 11,00
